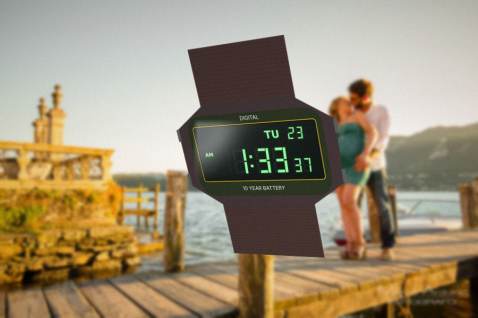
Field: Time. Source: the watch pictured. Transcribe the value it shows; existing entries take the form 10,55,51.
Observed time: 1,33,37
